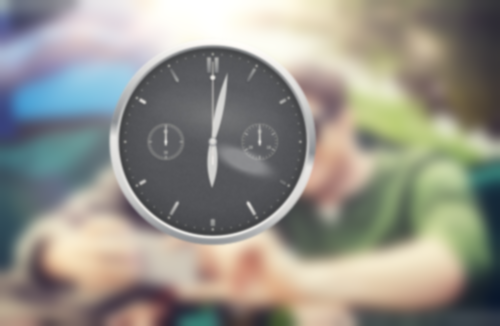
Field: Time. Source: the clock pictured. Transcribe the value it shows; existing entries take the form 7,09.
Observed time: 6,02
